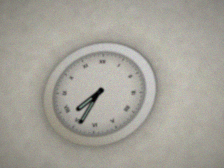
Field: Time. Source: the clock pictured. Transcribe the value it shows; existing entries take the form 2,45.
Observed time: 7,34
